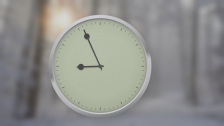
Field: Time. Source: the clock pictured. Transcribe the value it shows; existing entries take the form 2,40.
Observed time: 8,56
